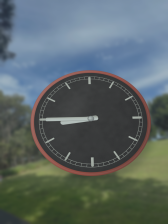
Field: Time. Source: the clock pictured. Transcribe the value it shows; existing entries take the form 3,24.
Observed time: 8,45
